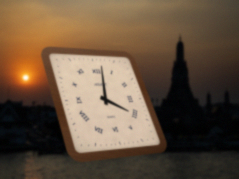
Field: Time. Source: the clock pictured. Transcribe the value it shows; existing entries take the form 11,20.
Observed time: 4,02
